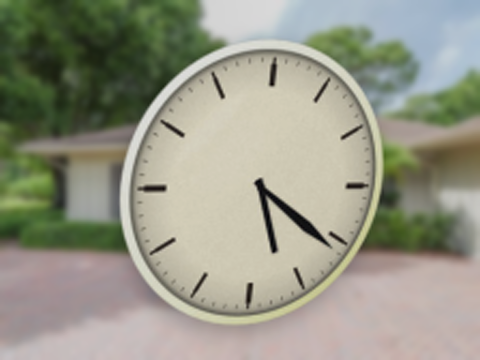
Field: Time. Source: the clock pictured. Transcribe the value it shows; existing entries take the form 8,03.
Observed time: 5,21
